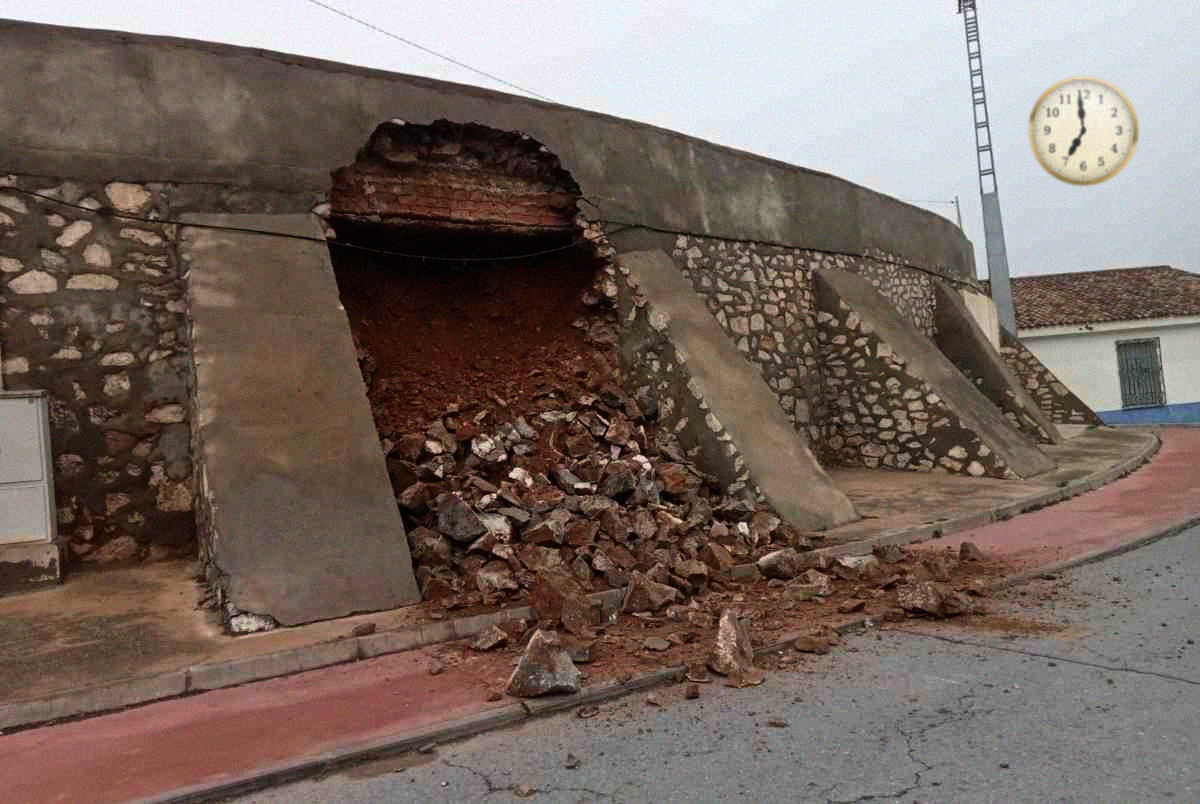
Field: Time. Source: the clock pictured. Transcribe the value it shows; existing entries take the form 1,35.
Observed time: 6,59
